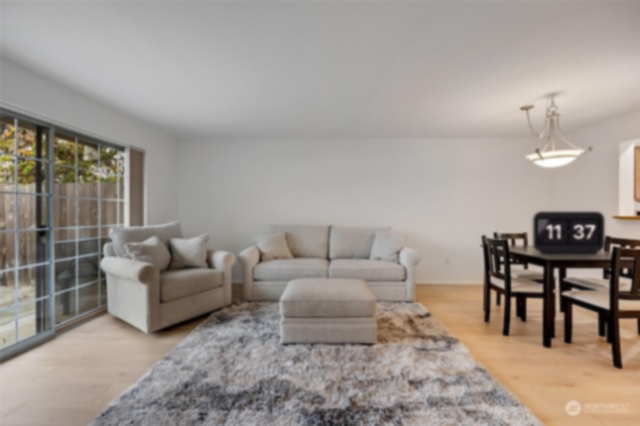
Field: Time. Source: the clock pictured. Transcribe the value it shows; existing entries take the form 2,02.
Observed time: 11,37
